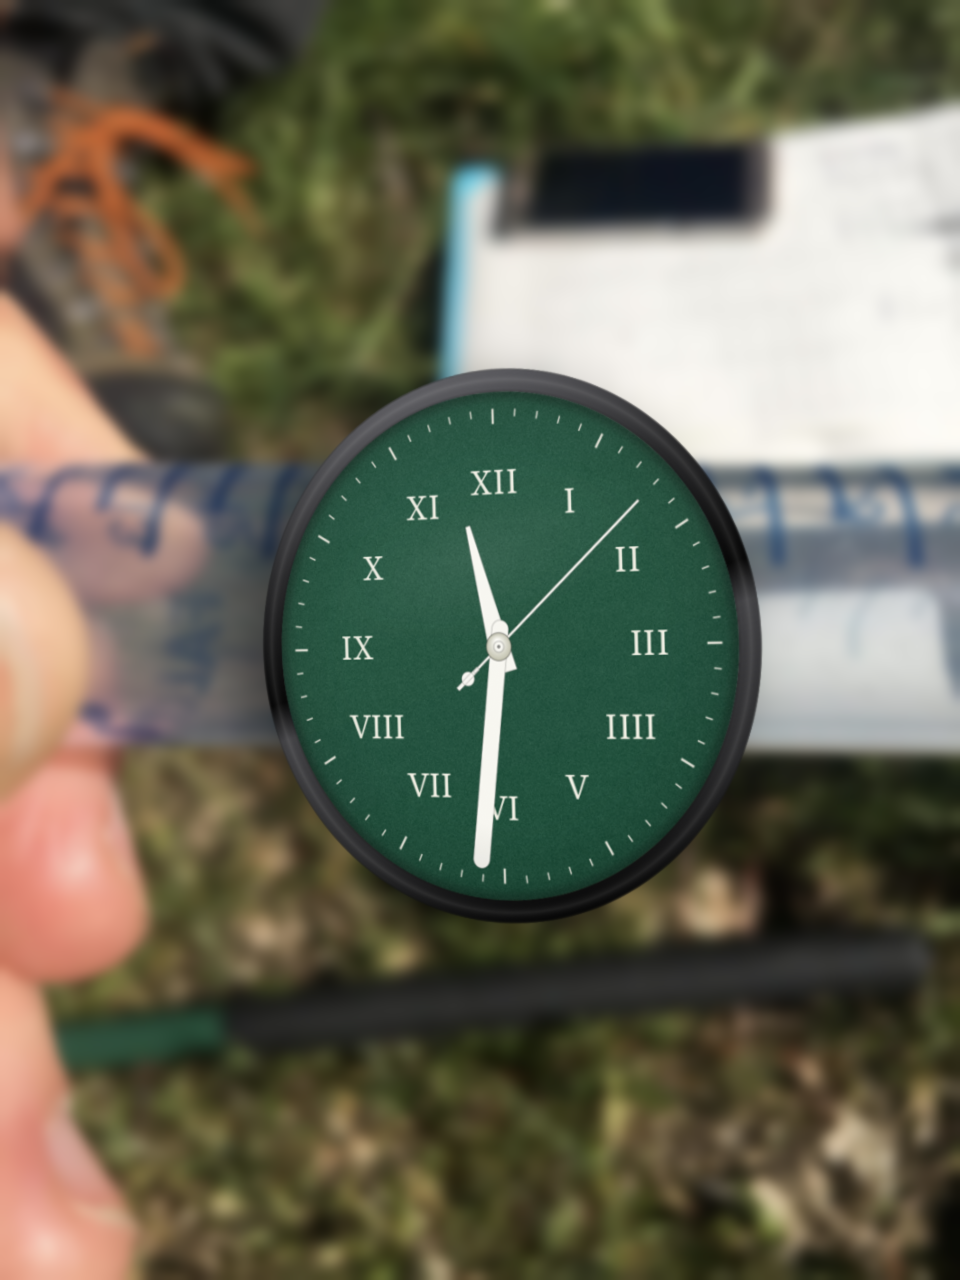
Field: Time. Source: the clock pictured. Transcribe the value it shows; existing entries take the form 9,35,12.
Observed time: 11,31,08
